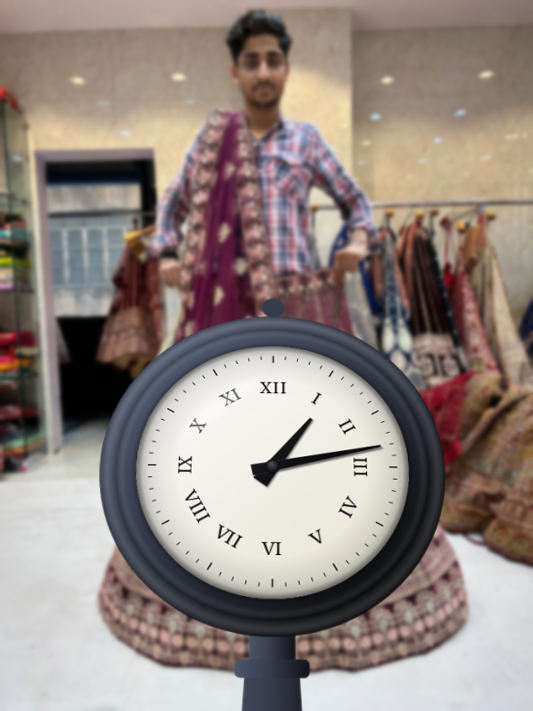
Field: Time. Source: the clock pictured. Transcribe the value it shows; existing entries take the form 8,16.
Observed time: 1,13
